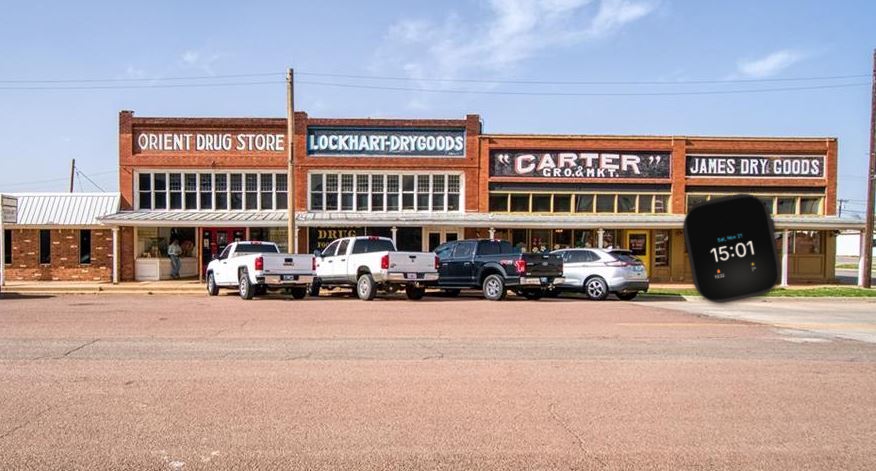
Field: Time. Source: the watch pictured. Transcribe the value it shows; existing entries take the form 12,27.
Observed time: 15,01
